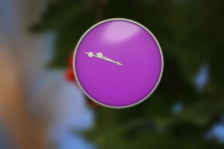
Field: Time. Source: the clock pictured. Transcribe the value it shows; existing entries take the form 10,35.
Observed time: 9,48
